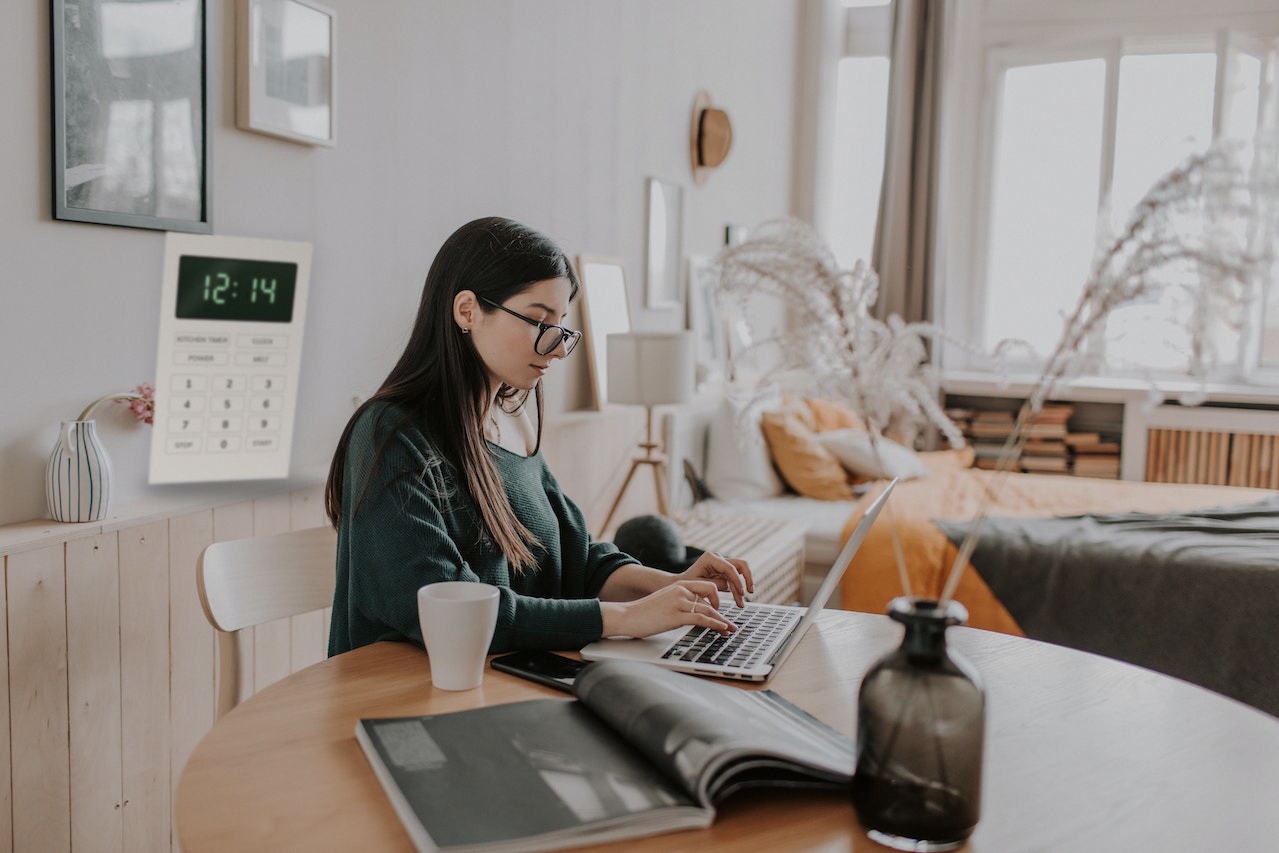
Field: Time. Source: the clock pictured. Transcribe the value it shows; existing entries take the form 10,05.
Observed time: 12,14
